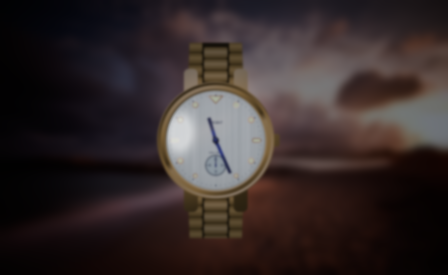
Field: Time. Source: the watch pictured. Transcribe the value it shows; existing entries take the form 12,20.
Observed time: 11,26
